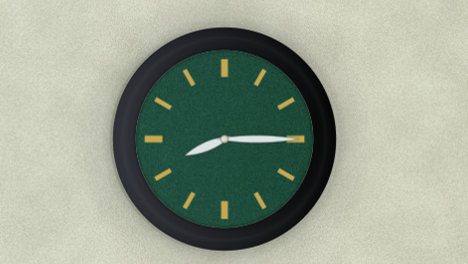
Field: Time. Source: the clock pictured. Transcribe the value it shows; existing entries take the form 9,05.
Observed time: 8,15
